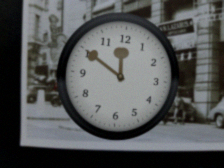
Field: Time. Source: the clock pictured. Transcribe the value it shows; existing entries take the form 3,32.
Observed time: 11,50
